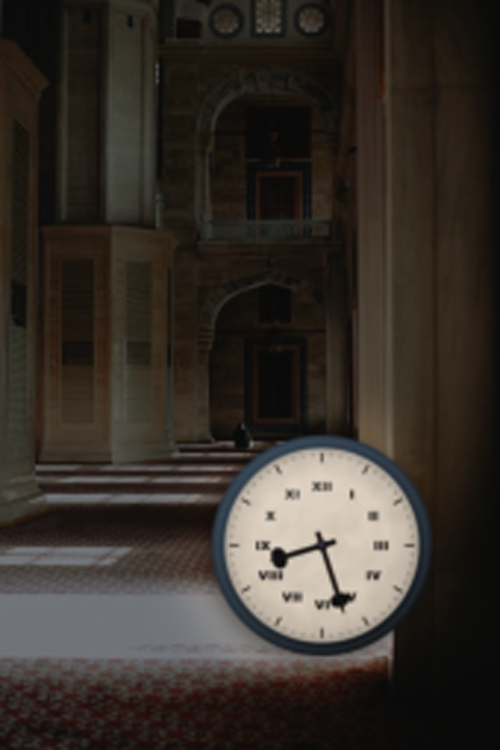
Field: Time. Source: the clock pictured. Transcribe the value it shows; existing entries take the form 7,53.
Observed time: 8,27
